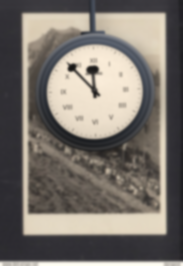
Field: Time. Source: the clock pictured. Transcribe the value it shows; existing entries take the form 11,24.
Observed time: 11,53
